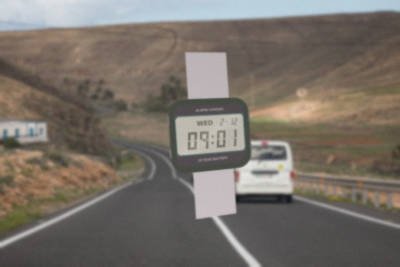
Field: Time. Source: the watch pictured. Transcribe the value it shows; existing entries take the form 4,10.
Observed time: 9,01
